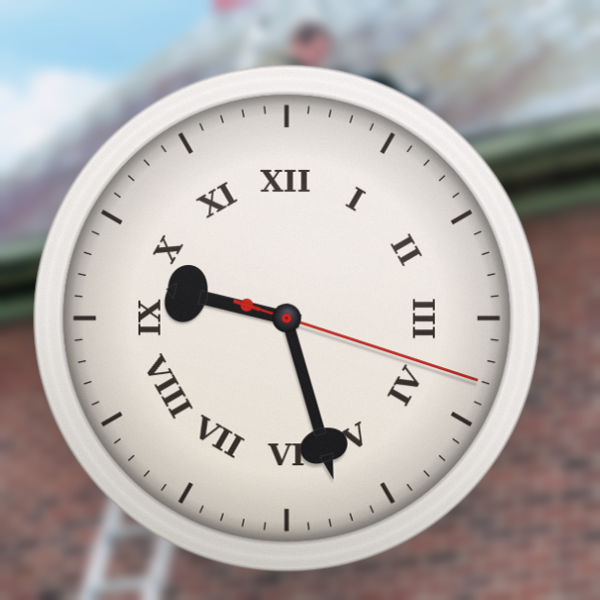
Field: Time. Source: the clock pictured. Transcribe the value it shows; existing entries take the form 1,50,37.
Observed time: 9,27,18
